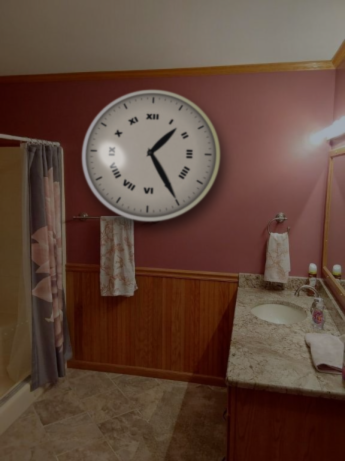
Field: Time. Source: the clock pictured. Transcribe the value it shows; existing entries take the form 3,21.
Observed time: 1,25
